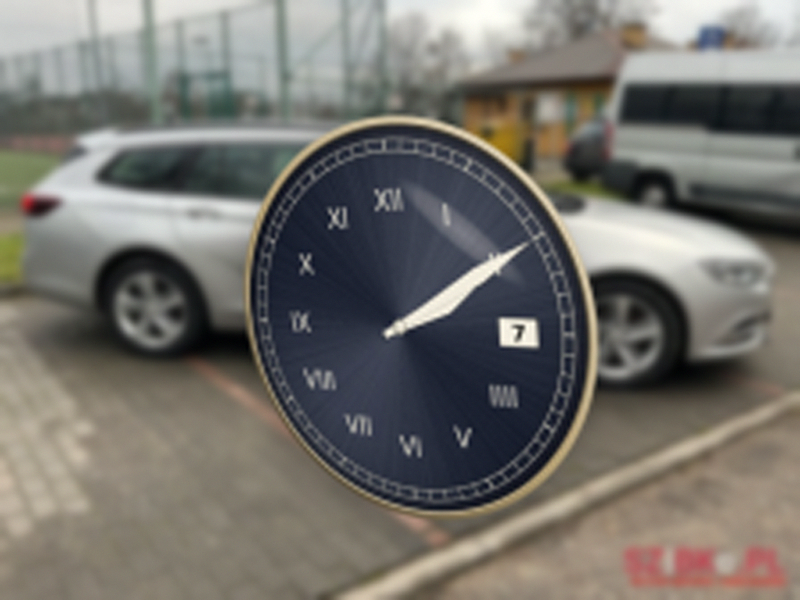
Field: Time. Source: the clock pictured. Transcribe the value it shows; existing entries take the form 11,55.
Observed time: 2,10
